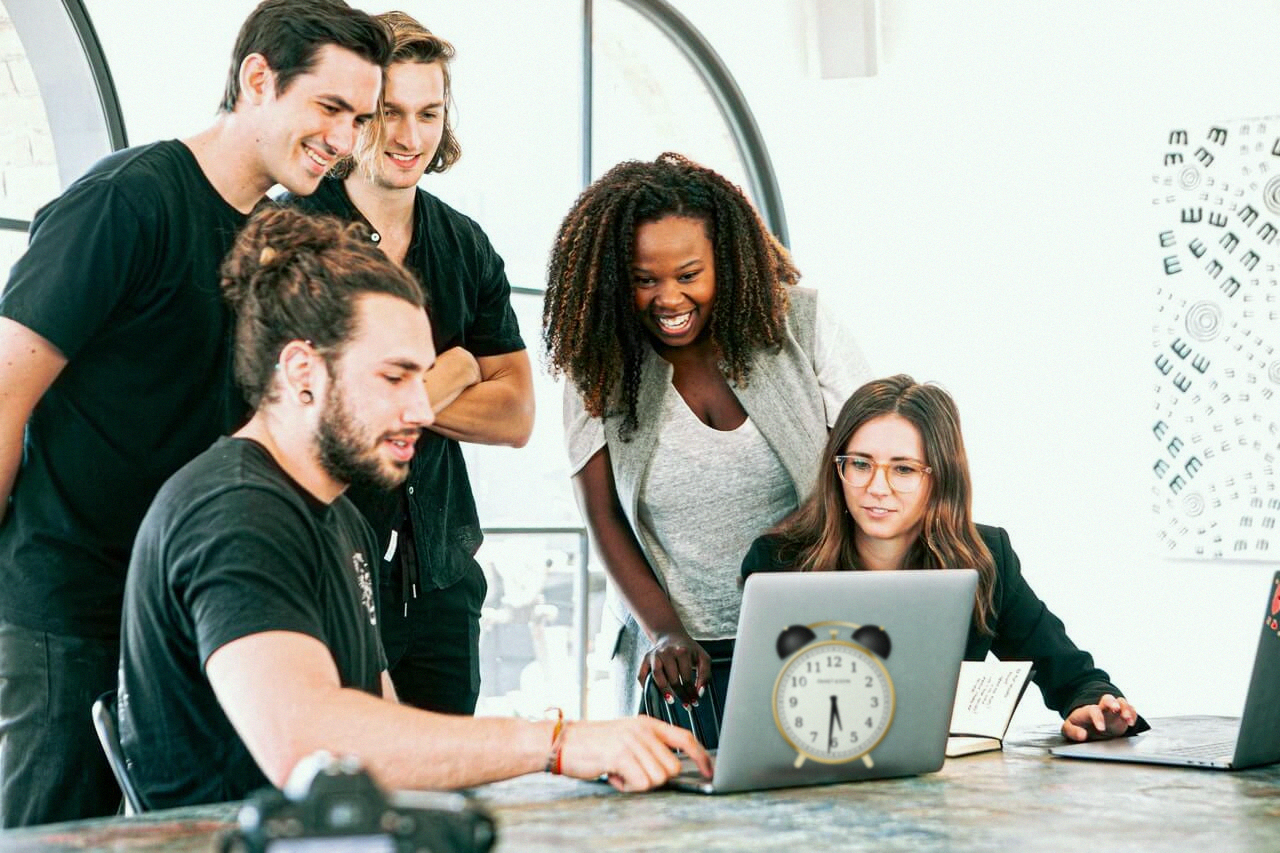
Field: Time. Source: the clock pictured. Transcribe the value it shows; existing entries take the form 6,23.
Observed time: 5,31
